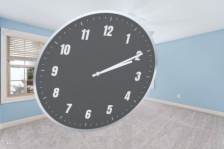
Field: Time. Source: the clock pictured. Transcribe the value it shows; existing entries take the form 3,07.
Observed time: 2,10
